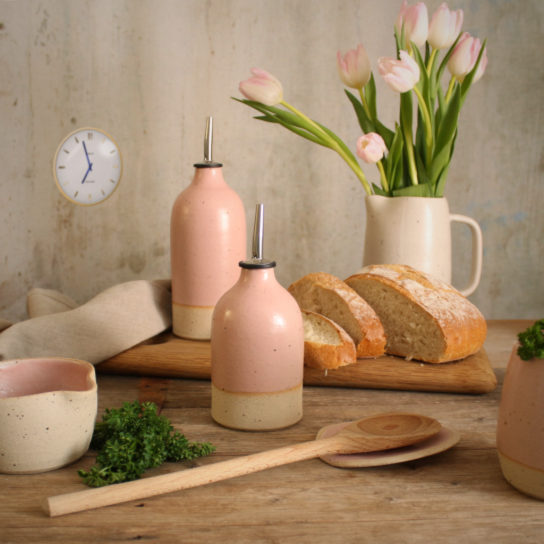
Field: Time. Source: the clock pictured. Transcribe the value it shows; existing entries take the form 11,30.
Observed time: 6,57
